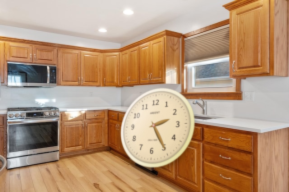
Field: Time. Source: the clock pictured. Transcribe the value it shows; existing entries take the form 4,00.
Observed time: 2,25
